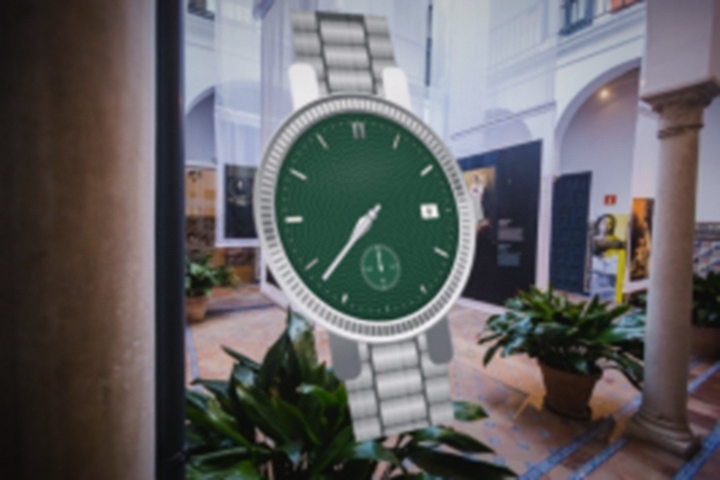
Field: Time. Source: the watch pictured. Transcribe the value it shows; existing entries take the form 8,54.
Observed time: 7,38
